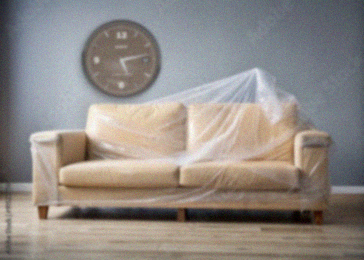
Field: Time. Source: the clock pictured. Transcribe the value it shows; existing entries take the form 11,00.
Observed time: 5,13
